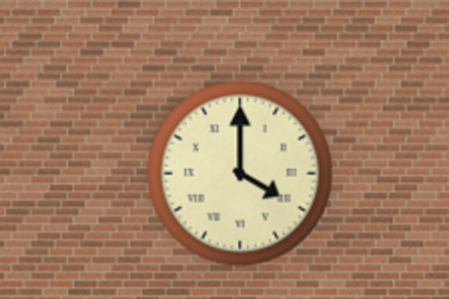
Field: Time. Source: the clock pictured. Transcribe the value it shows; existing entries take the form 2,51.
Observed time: 4,00
